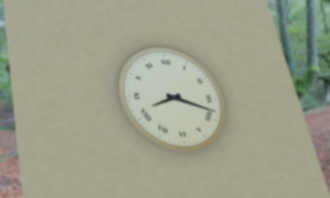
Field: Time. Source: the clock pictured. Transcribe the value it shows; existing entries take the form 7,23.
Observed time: 8,18
